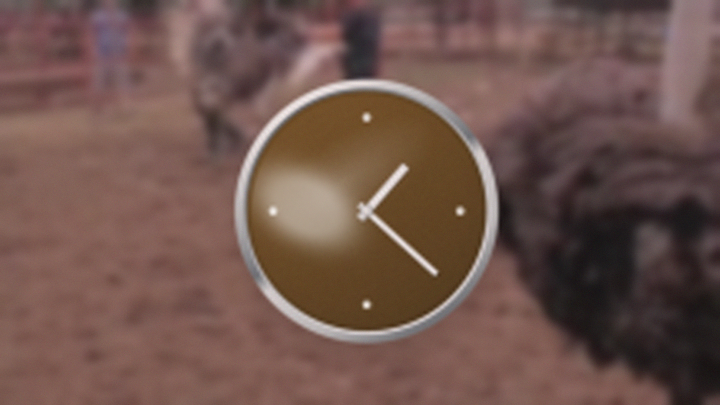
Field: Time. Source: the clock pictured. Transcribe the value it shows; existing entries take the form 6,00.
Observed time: 1,22
